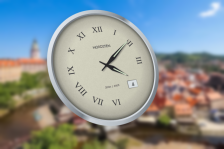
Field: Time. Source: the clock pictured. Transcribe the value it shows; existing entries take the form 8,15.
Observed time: 4,09
